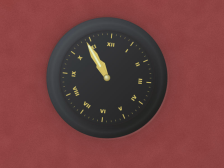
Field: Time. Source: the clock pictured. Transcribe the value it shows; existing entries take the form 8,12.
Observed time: 10,54
